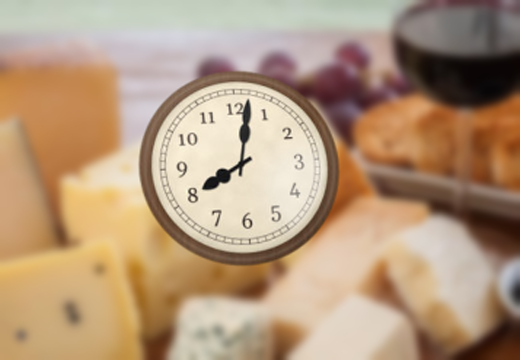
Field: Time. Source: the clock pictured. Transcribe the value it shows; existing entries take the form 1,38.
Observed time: 8,02
